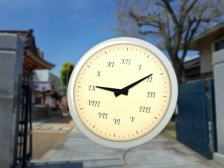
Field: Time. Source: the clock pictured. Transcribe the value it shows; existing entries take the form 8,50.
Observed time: 9,09
